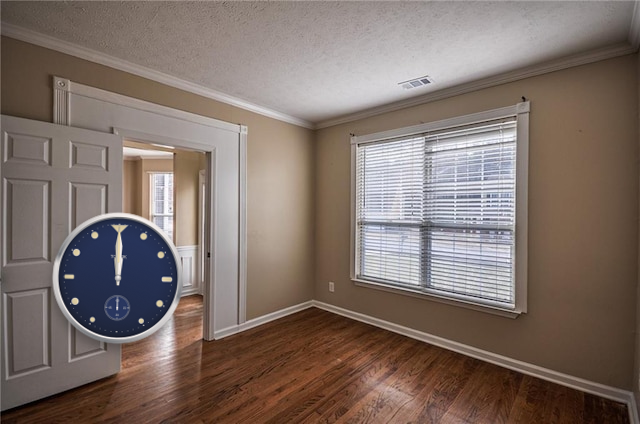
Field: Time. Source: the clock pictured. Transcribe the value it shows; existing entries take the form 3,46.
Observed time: 12,00
